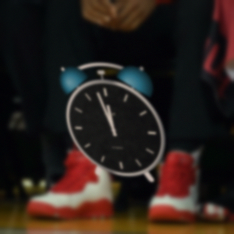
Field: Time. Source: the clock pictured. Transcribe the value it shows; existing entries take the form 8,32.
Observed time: 11,58
